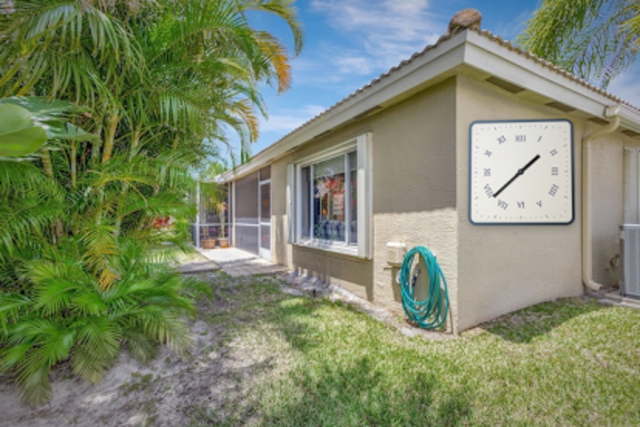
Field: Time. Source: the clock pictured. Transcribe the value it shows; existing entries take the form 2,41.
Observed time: 1,38
